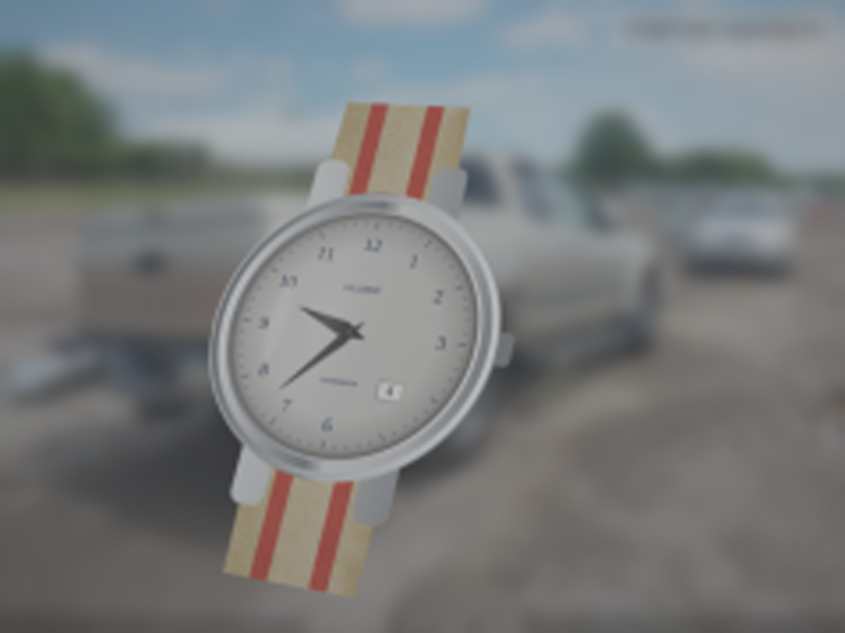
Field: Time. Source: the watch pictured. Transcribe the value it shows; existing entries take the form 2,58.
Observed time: 9,37
